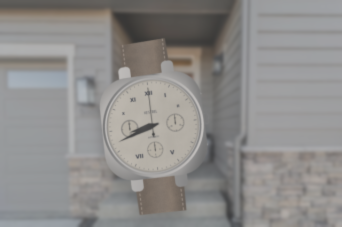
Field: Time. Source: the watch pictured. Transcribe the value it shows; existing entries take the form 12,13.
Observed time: 8,42
